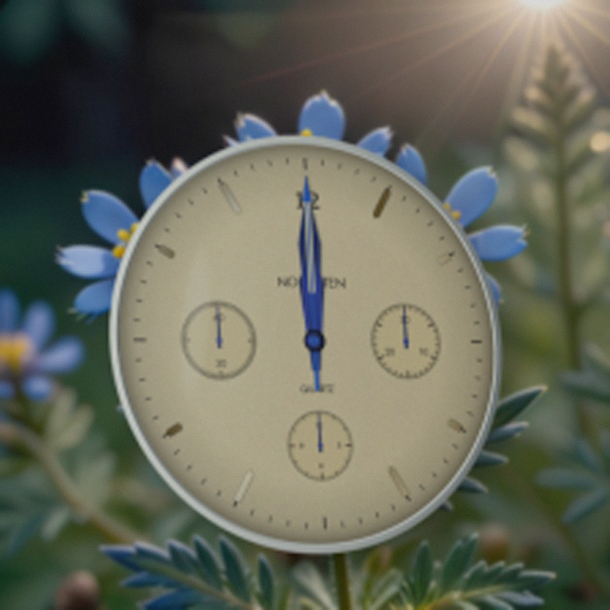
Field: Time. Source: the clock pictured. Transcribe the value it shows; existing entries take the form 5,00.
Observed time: 12,00
